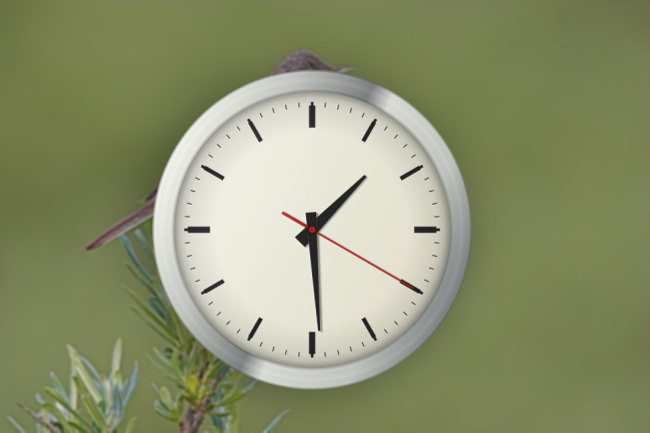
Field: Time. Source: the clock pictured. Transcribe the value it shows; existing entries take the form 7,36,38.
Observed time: 1,29,20
